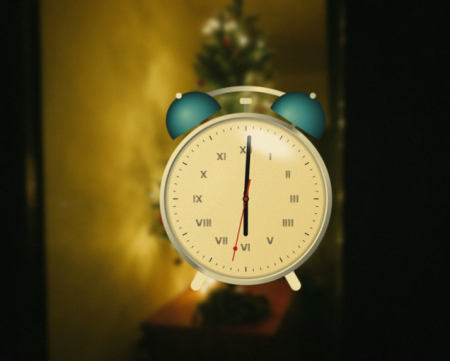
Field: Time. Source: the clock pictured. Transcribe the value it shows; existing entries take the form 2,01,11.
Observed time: 6,00,32
